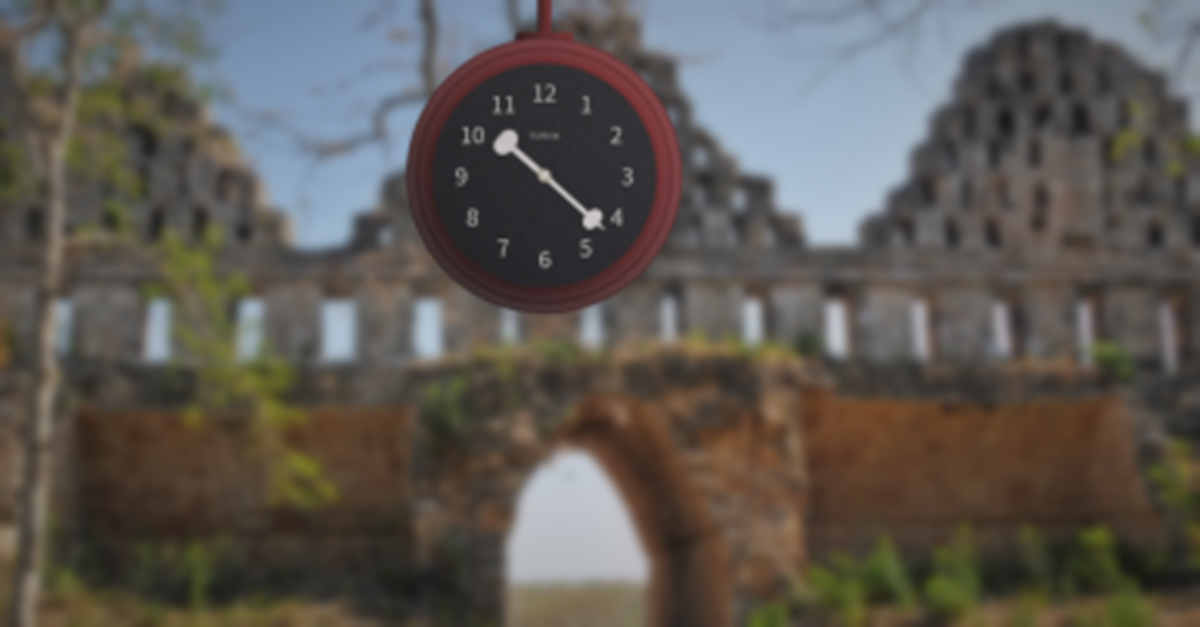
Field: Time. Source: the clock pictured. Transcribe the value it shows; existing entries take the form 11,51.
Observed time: 10,22
